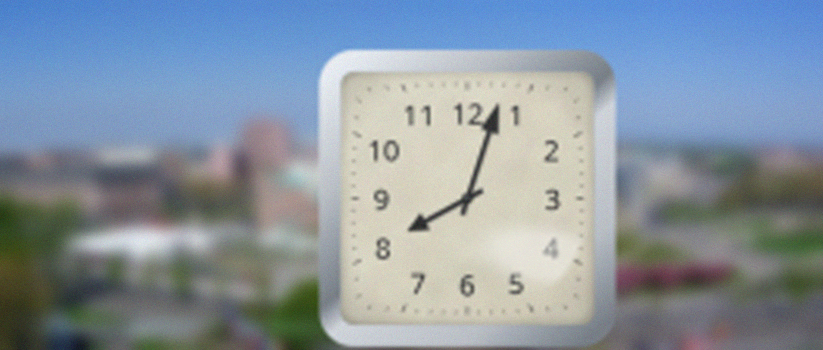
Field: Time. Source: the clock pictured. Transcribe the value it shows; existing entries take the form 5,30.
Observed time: 8,03
